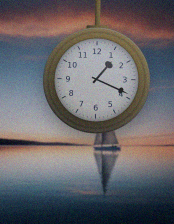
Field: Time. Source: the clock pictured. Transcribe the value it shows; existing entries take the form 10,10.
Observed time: 1,19
